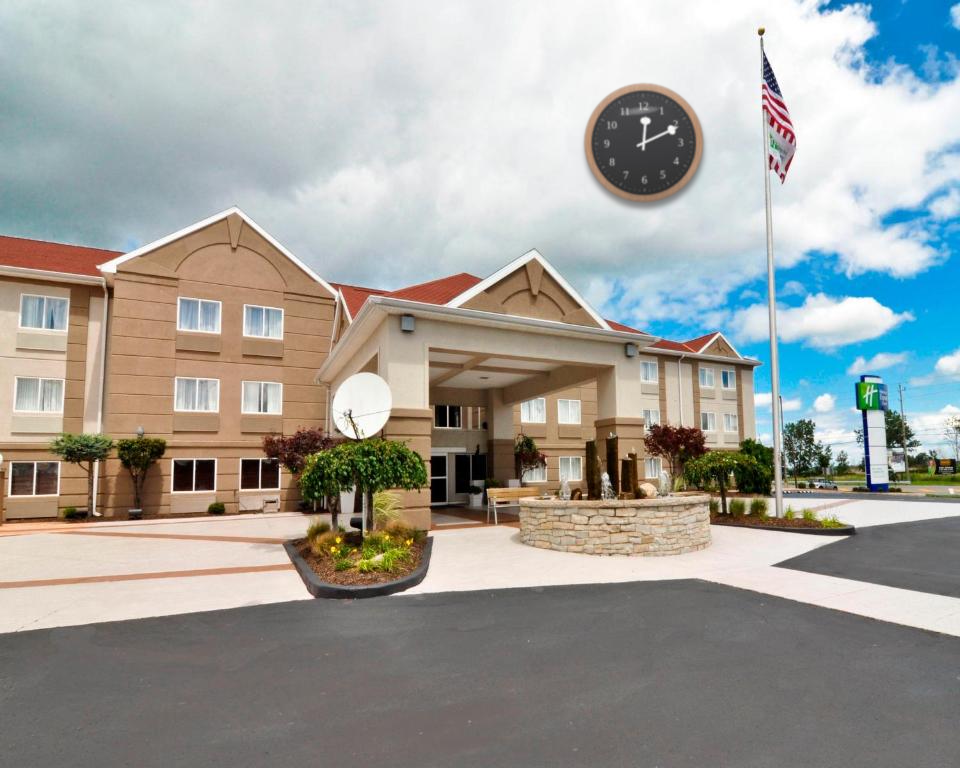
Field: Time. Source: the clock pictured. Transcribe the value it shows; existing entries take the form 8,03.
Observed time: 12,11
